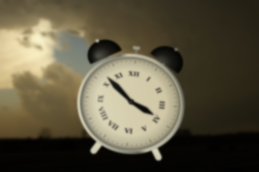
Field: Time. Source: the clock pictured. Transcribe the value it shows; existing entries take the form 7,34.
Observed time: 3,52
